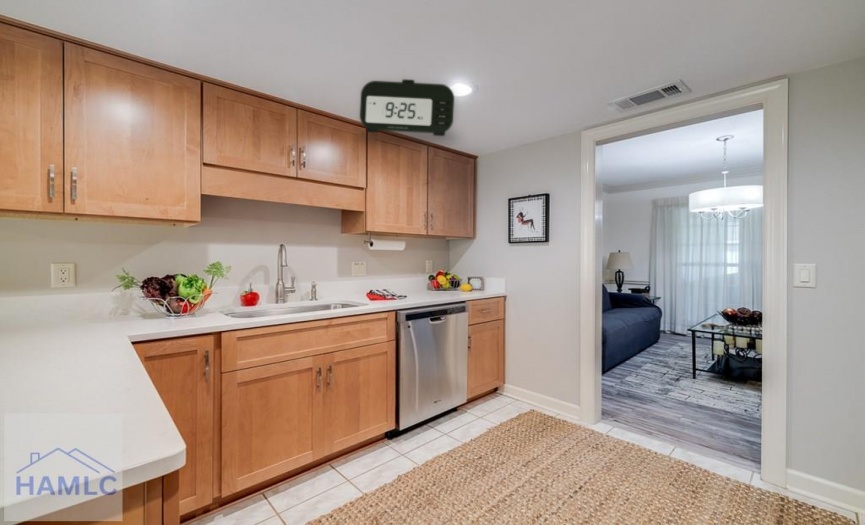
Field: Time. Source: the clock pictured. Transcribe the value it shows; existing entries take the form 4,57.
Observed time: 9,25
